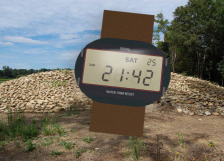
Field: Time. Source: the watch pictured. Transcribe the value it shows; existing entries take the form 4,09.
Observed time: 21,42
